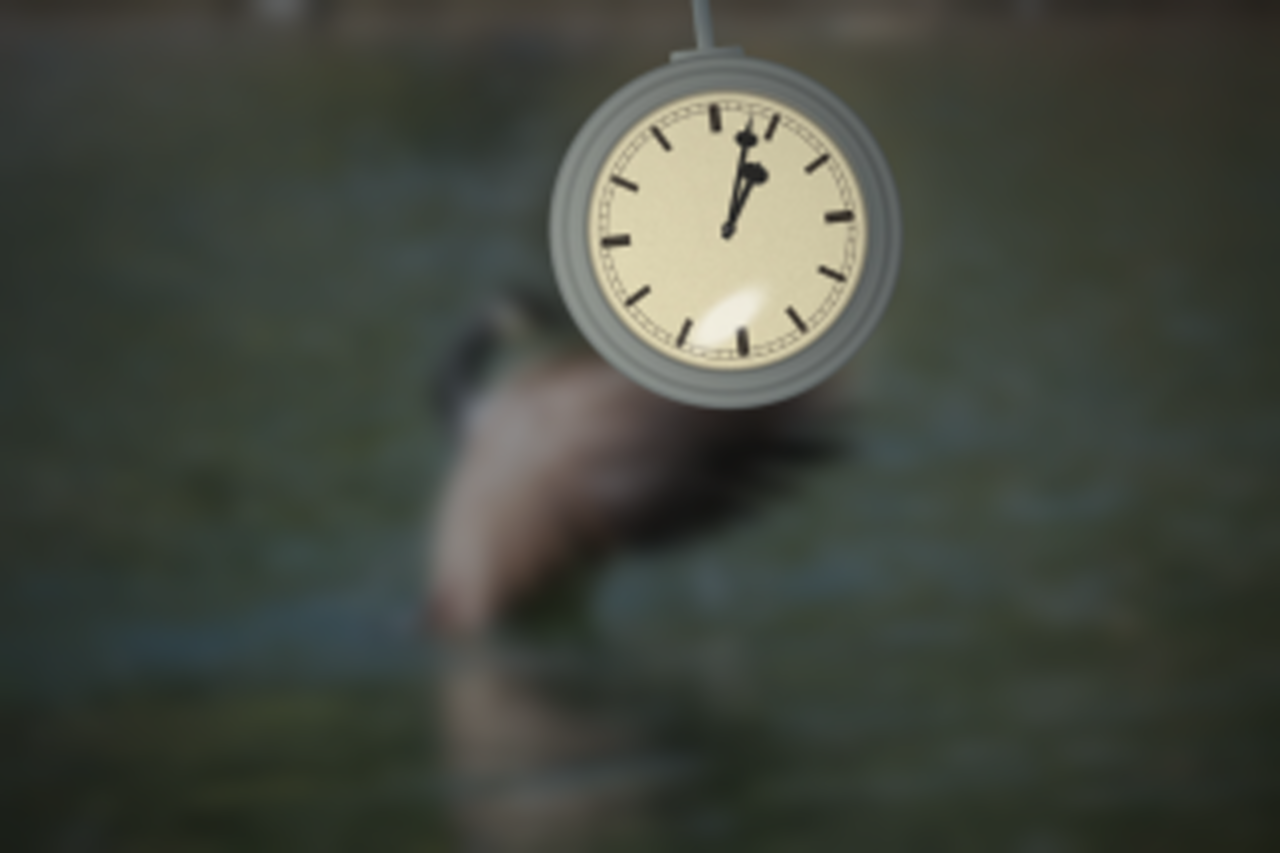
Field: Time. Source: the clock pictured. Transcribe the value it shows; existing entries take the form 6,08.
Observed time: 1,03
